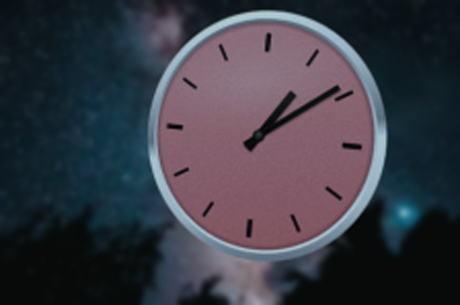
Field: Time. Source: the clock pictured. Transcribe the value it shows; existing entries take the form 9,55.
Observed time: 1,09
